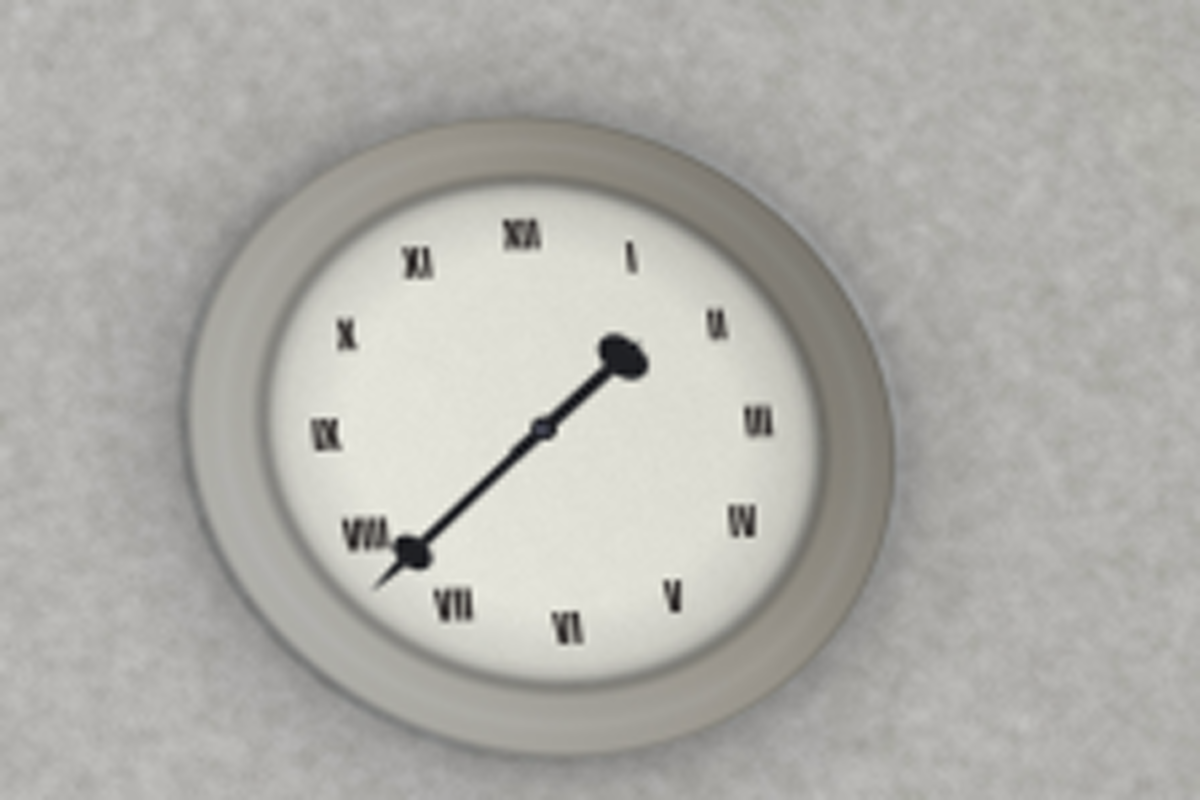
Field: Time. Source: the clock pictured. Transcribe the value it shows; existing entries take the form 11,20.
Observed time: 1,38
